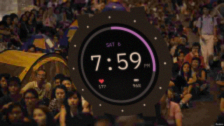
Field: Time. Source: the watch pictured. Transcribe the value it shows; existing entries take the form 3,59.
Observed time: 7,59
